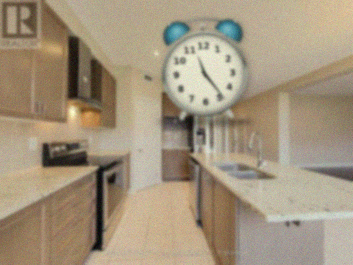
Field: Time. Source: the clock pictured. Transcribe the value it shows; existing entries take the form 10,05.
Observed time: 11,24
